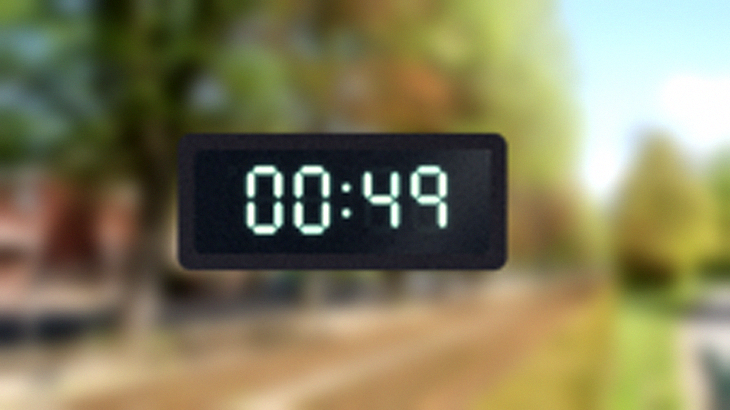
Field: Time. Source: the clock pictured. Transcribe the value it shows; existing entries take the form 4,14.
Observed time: 0,49
